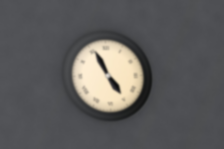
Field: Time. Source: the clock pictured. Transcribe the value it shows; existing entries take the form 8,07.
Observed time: 4,56
